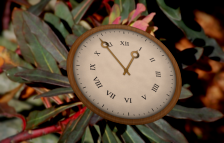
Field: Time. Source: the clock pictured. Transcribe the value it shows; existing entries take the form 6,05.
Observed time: 12,54
